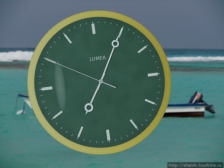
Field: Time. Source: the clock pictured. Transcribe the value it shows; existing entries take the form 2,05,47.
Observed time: 7,04,50
